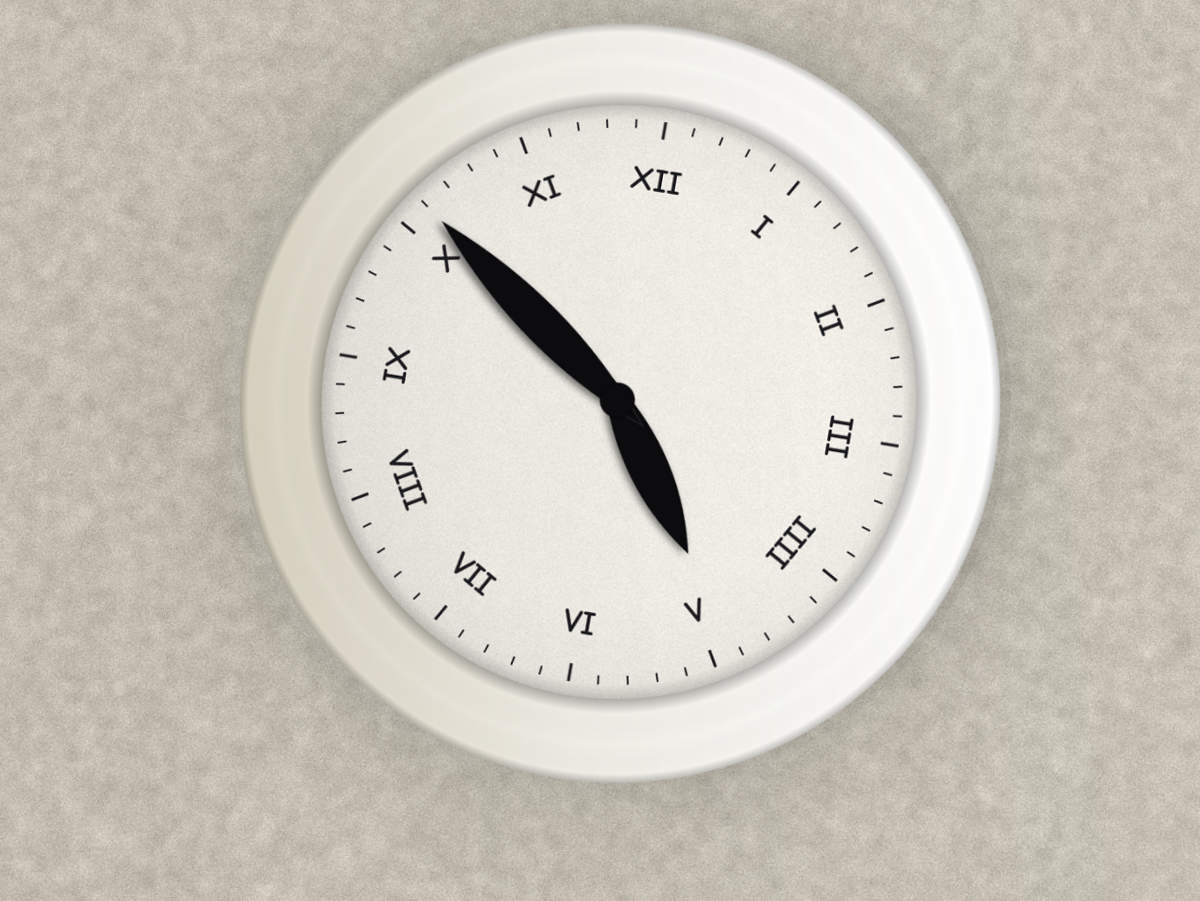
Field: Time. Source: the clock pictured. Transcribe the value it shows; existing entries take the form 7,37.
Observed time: 4,51
